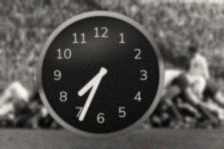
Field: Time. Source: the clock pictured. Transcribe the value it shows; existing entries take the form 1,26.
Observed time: 7,34
